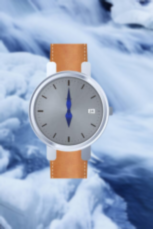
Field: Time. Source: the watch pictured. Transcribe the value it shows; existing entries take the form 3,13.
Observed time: 6,00
